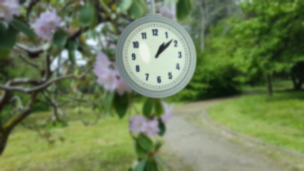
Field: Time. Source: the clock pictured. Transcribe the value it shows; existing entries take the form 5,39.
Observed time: 1,08
